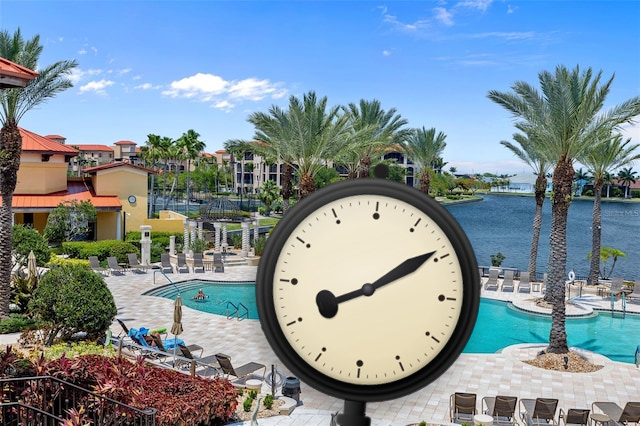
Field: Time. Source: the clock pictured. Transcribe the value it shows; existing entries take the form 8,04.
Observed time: 8,09
